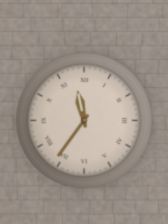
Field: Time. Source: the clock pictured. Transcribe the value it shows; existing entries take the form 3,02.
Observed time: 11,36
